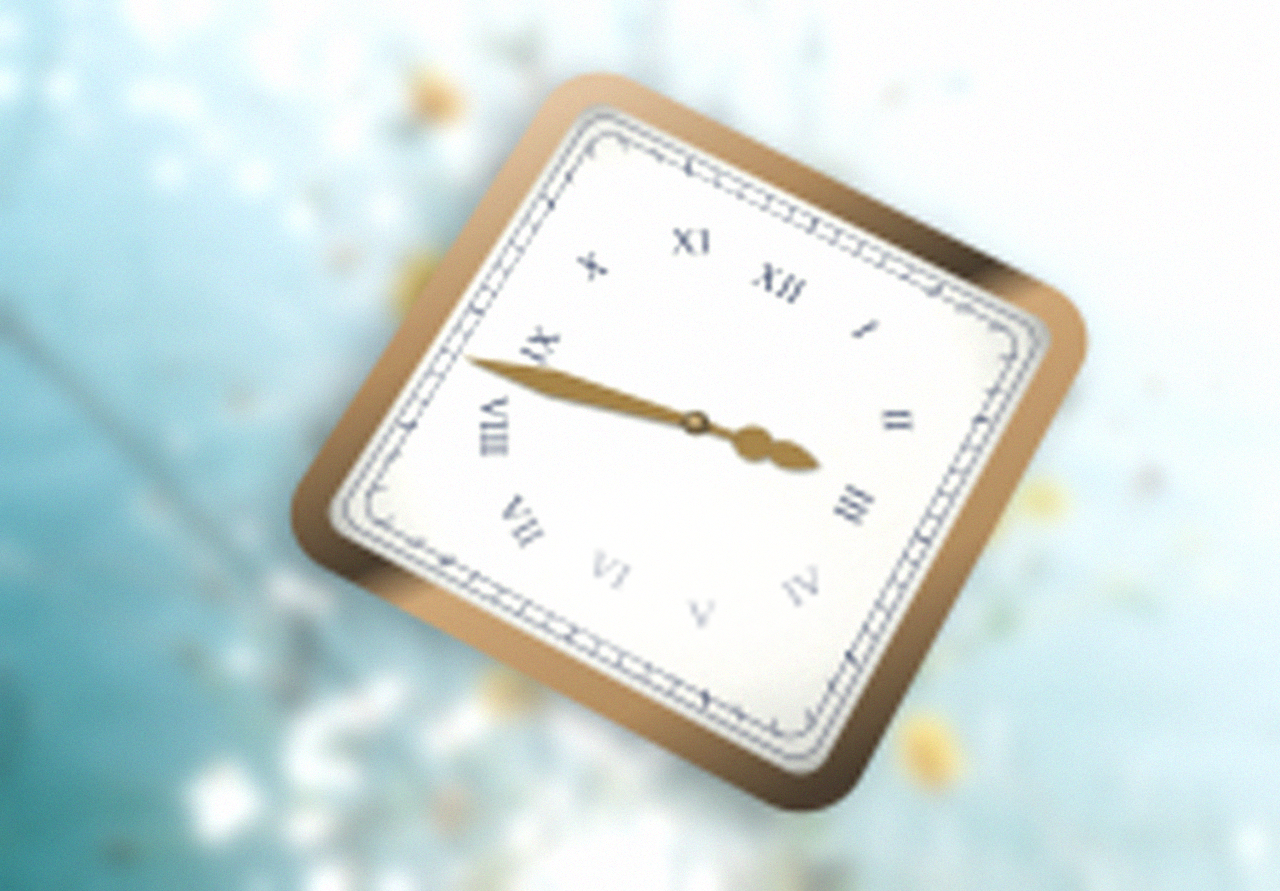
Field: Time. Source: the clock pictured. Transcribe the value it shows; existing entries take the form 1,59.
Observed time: 2,43
